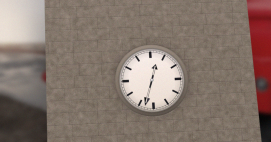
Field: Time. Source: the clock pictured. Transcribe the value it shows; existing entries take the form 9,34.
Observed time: 12,33
